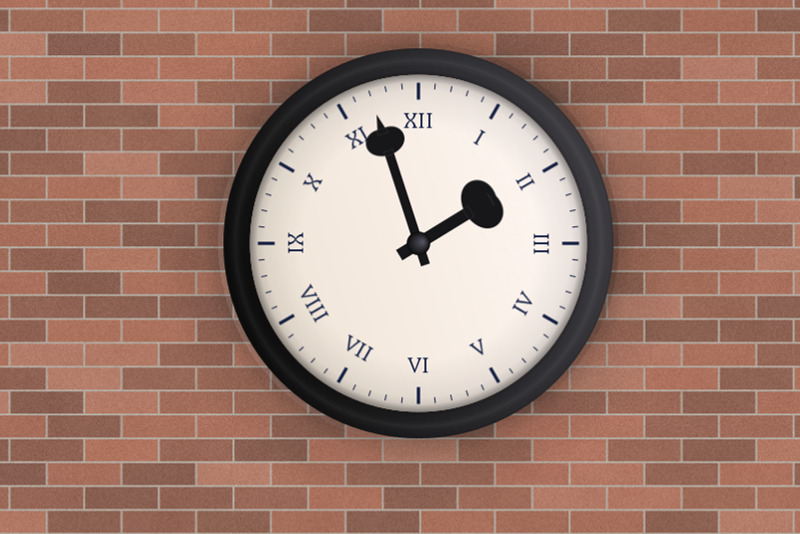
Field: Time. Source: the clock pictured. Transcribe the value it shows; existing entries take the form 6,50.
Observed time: 1,57
